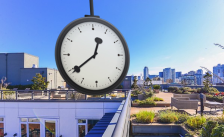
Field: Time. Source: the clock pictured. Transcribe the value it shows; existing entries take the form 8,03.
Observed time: 12,39
